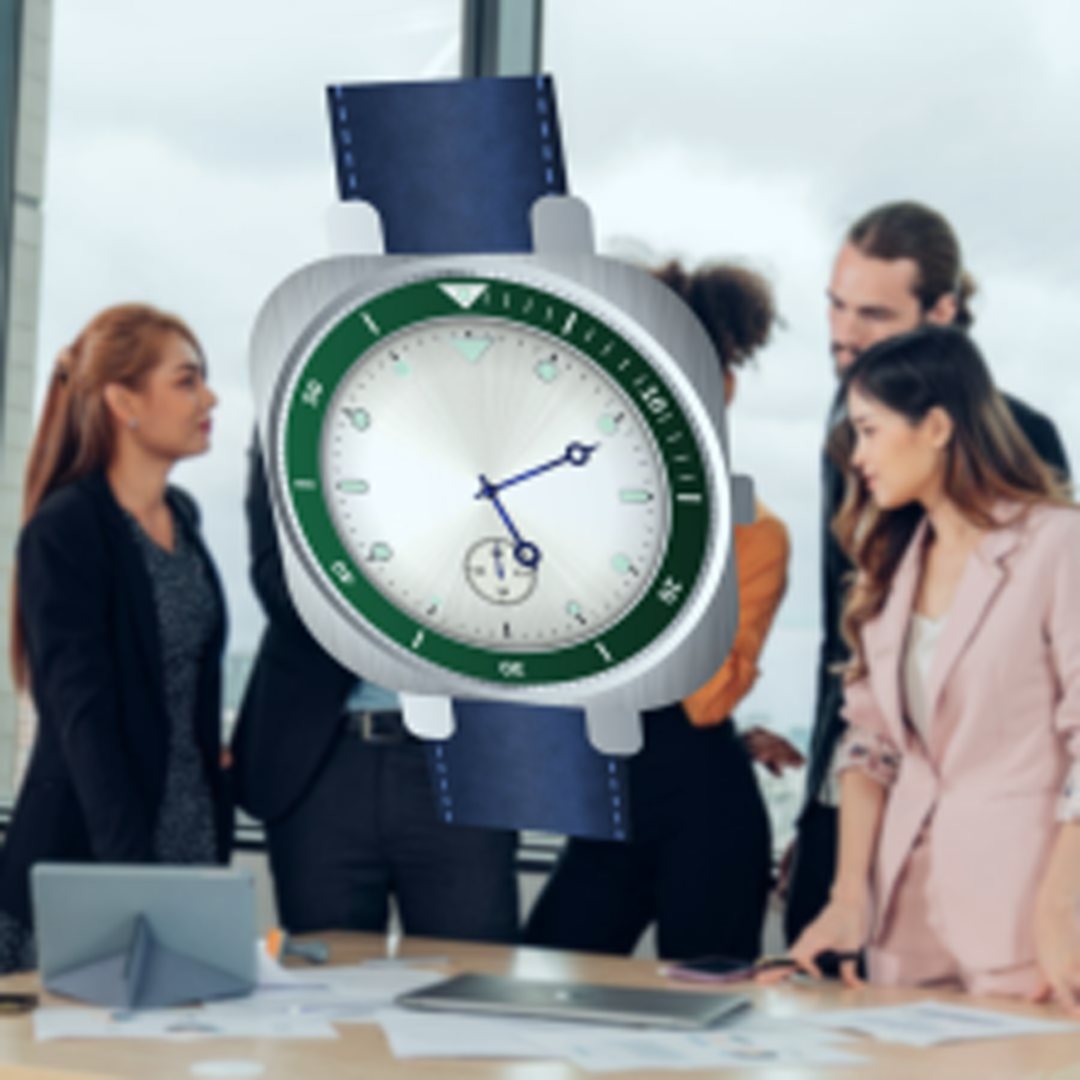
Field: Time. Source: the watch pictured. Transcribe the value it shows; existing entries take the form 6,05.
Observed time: 5,11
